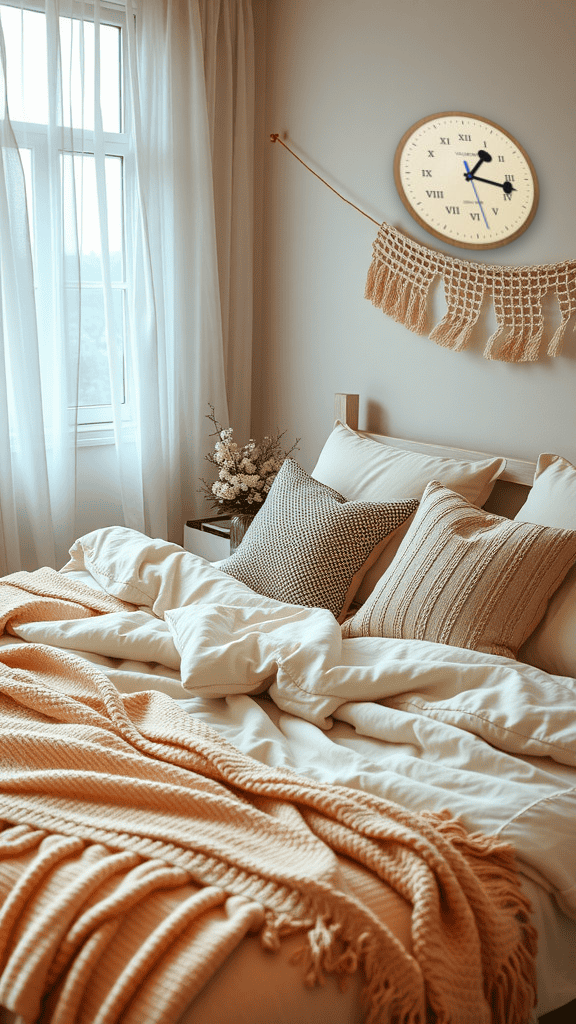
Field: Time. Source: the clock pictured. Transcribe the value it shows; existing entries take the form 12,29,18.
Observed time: 1,17,28
